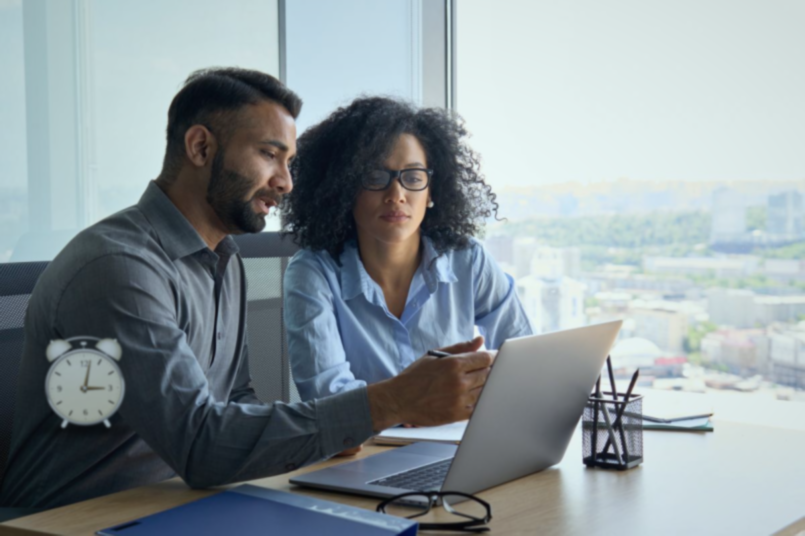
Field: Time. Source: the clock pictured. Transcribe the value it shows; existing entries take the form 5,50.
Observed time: 3,02
